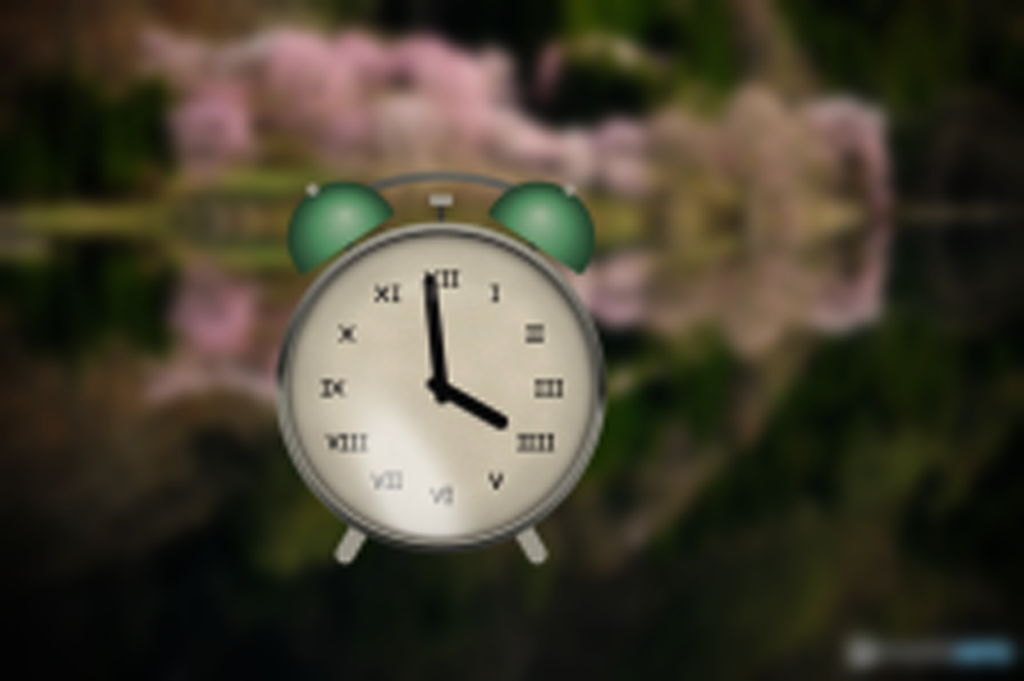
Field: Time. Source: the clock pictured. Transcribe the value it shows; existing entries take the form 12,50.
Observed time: 3,59
